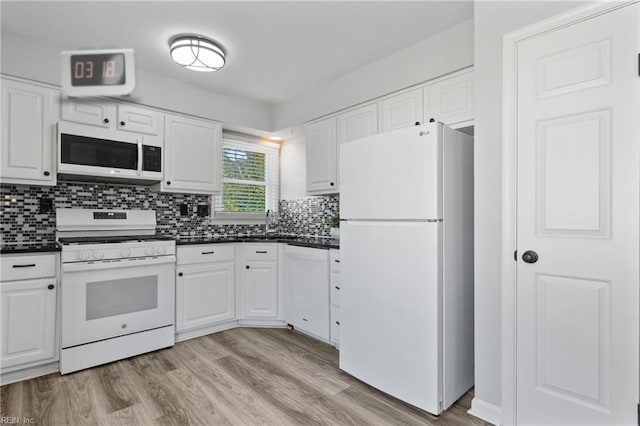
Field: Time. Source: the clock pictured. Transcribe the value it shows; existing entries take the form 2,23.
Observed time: 3,18
